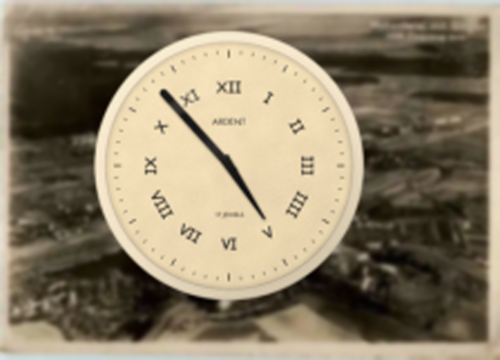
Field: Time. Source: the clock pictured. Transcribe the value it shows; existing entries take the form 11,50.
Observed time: 4,53
